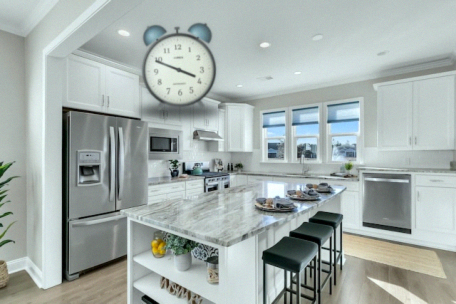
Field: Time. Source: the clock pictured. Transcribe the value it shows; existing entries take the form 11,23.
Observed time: 3,49
